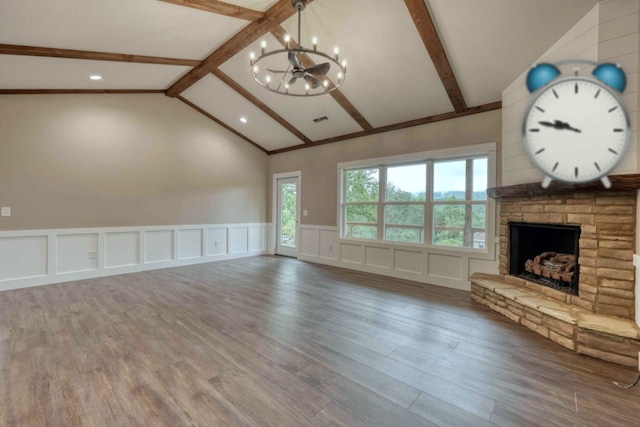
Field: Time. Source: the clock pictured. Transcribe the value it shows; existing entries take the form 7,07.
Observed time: 9,47
